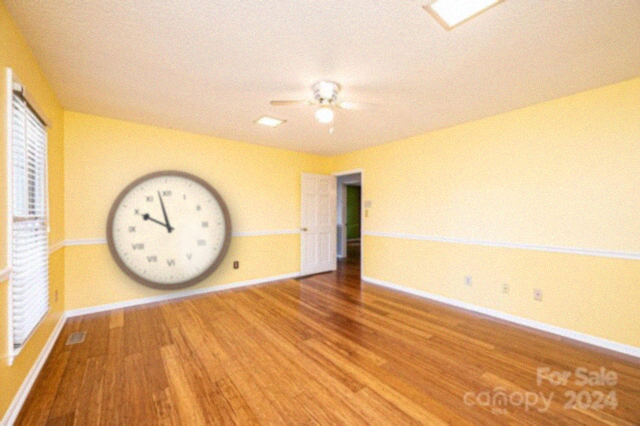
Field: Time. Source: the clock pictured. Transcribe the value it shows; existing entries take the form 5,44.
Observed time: 9,58
